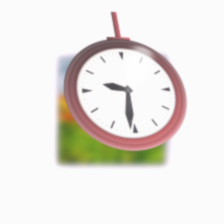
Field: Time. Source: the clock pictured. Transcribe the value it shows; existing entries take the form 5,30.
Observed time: 9,31
